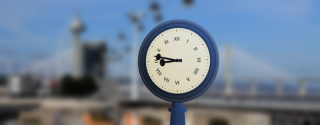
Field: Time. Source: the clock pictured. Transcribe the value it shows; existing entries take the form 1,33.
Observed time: 8,47
